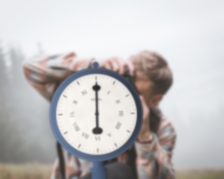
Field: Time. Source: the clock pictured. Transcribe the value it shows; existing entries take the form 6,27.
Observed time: 6,00
